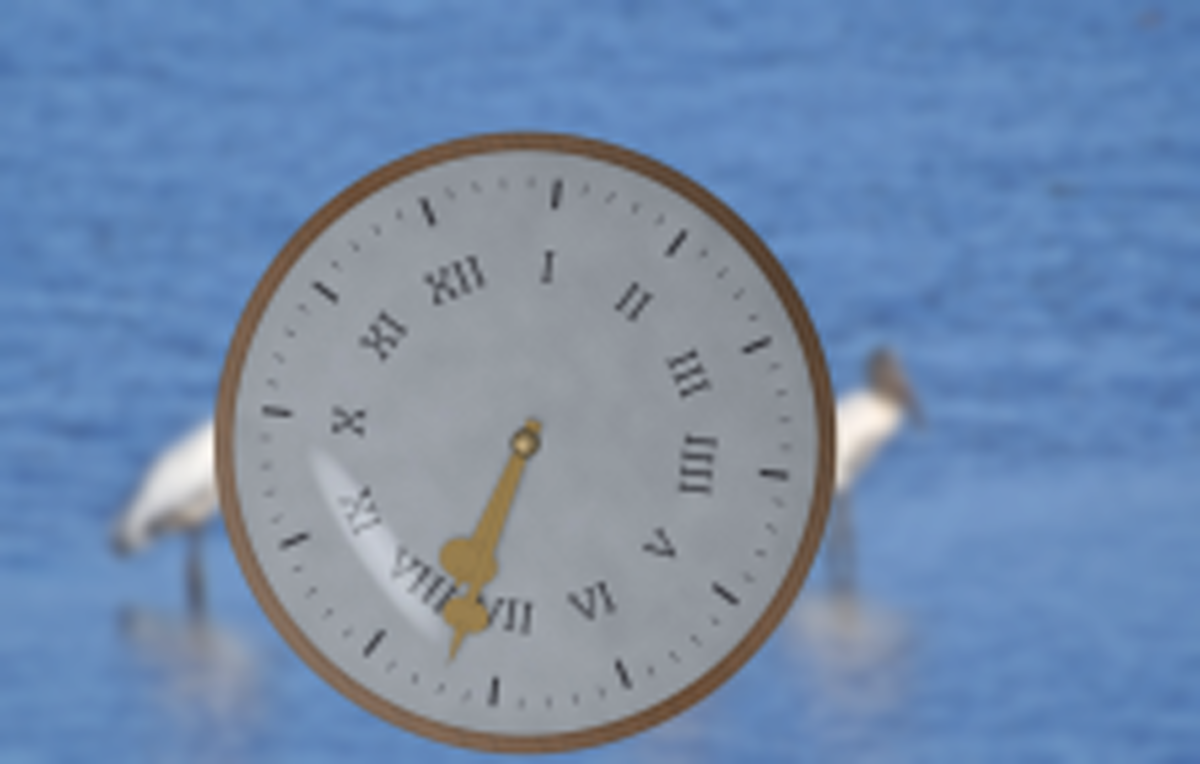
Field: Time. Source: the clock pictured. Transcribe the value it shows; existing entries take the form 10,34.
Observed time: 7,37
